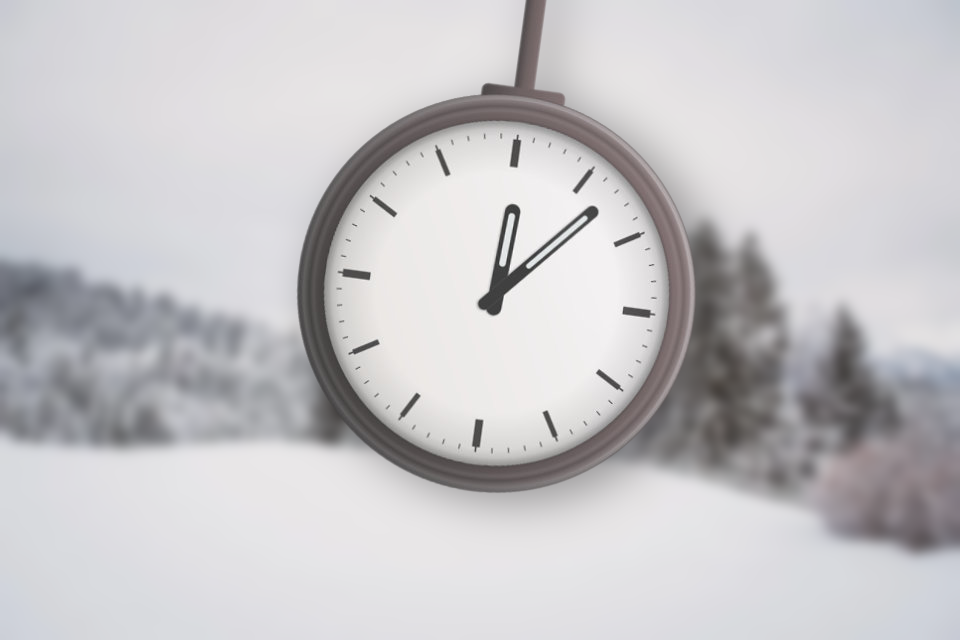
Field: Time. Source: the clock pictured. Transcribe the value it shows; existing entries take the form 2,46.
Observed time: 12,07
